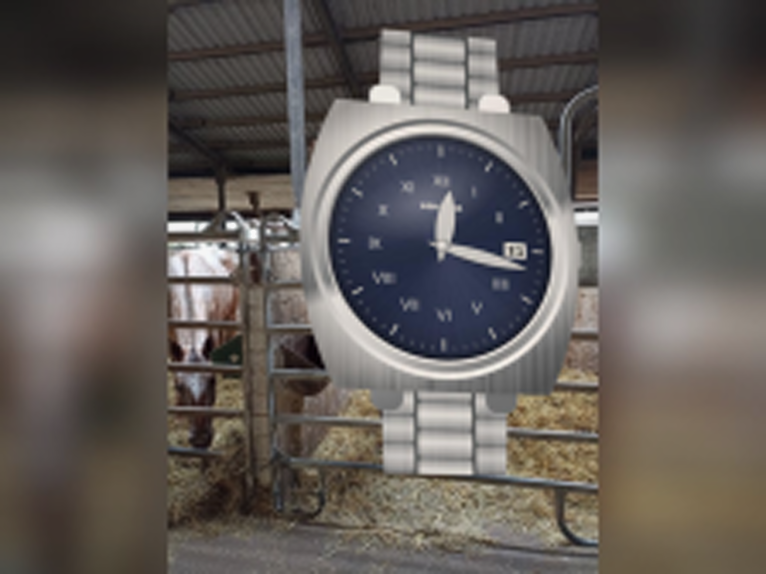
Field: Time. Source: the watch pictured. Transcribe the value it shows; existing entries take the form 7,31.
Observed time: 12,17
